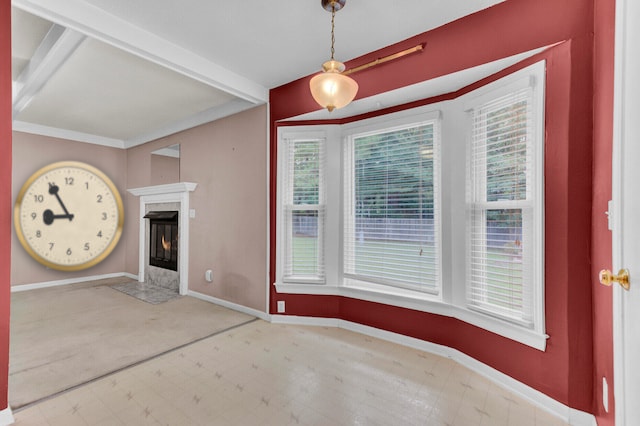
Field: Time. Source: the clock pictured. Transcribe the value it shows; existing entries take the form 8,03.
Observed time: 8,55
